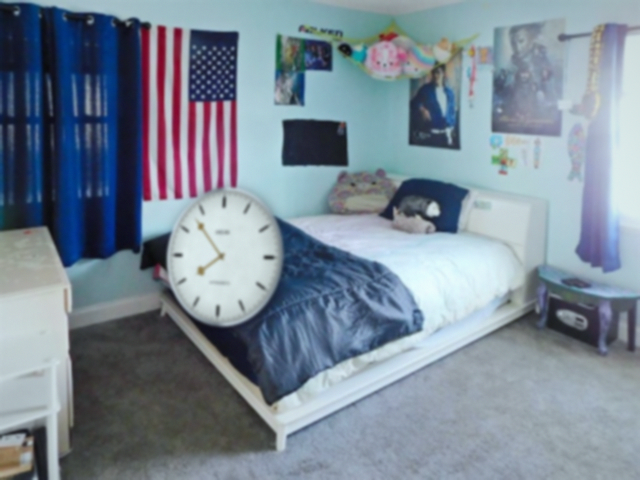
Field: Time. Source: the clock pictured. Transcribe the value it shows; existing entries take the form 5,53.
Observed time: 7,53
